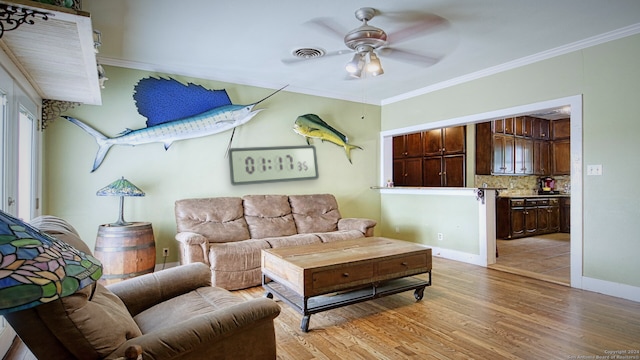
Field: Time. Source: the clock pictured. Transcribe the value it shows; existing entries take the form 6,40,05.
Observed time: 1,17,35
